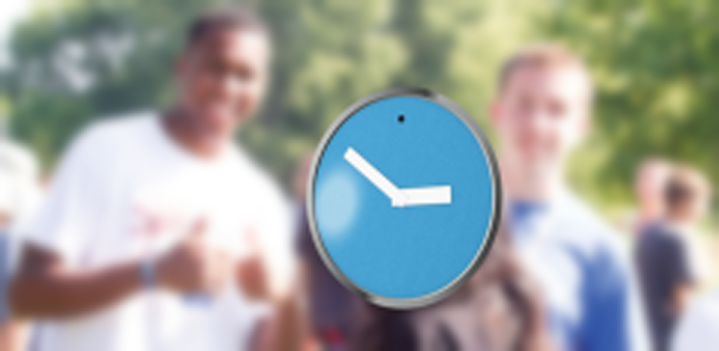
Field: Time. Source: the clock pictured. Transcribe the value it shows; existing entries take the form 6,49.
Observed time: 2,51
